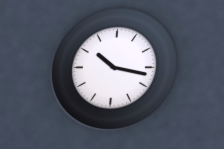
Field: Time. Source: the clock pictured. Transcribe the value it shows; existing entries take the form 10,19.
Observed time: 10,17
